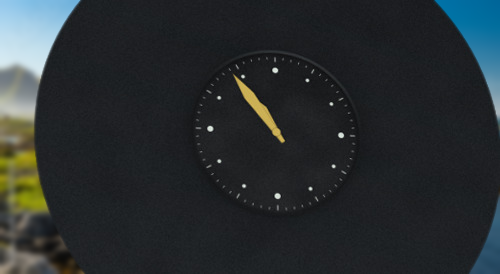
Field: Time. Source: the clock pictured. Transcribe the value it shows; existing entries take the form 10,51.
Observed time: 10,54
